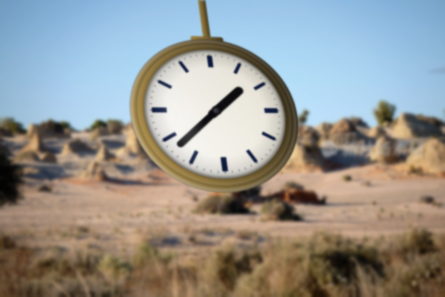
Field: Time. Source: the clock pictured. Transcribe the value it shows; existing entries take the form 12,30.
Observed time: 1,38
